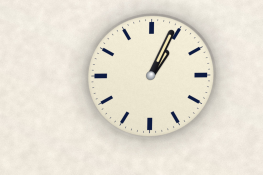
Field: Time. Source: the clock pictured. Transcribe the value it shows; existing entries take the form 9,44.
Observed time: 1,04
